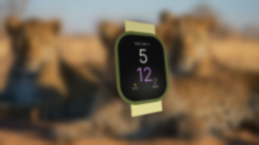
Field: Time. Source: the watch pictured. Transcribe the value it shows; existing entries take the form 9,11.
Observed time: 5,12
